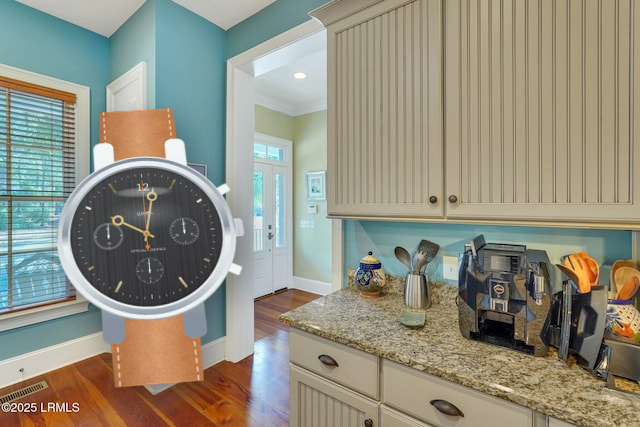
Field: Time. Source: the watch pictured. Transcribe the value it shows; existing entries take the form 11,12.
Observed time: 10,02
